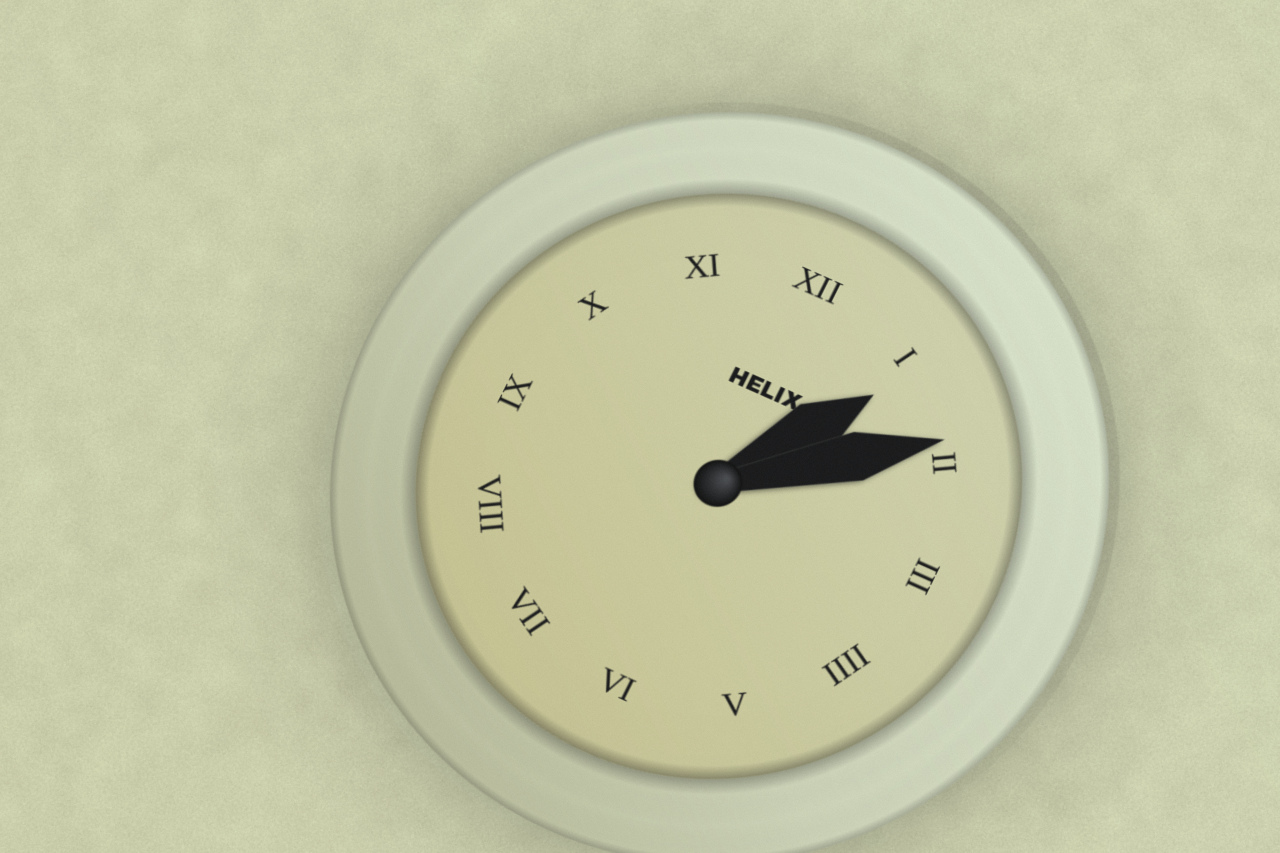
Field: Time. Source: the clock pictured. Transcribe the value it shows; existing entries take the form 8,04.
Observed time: 1,09
